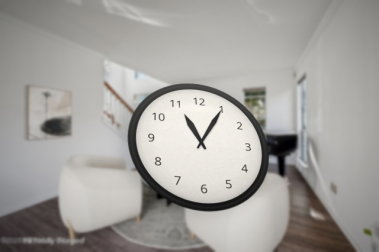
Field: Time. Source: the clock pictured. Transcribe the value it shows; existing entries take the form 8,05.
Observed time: 11,05
